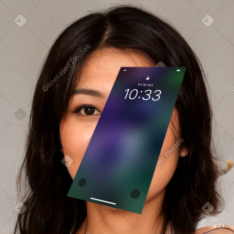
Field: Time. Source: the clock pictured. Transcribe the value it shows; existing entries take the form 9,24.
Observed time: 10,33
